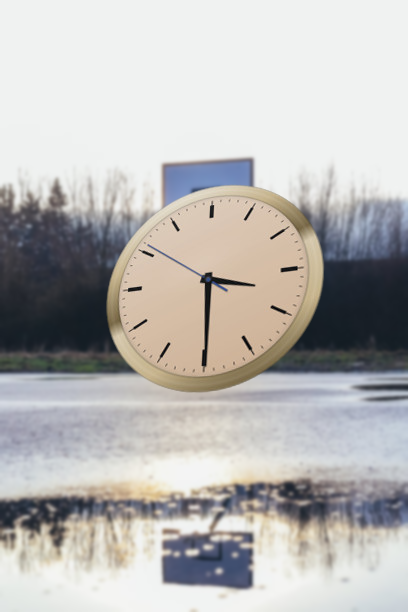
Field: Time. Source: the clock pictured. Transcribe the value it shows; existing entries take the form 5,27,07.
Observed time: 3,29,51
